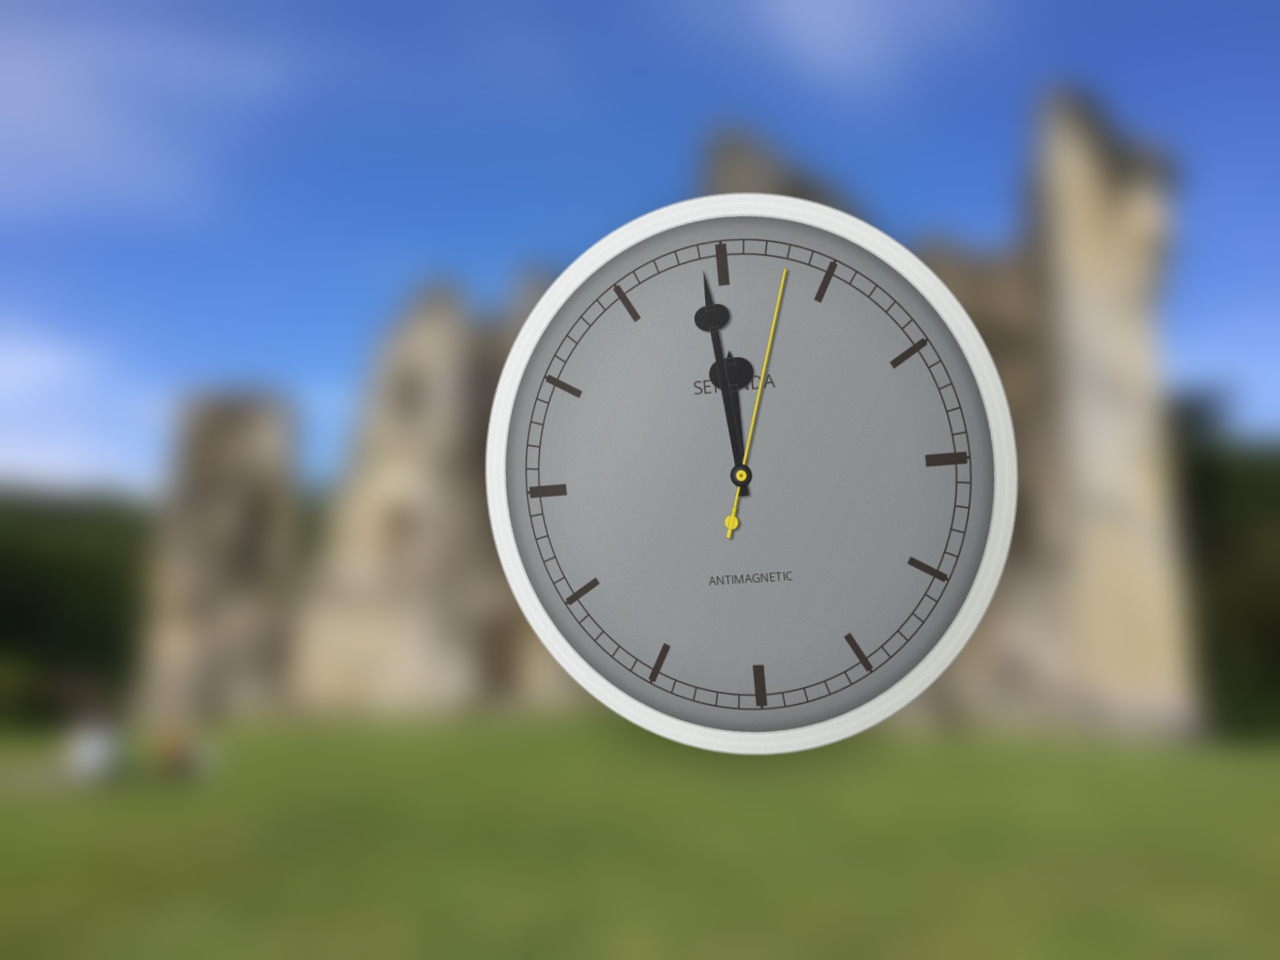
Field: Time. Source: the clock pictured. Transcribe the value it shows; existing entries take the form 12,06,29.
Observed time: 11,59,03
